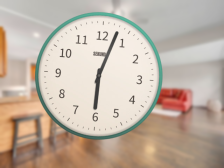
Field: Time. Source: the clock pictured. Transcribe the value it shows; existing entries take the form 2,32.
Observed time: 6,03
